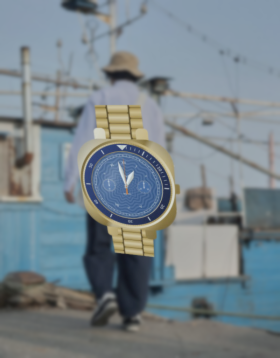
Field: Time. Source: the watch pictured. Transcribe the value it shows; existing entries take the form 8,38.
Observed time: 12,58
